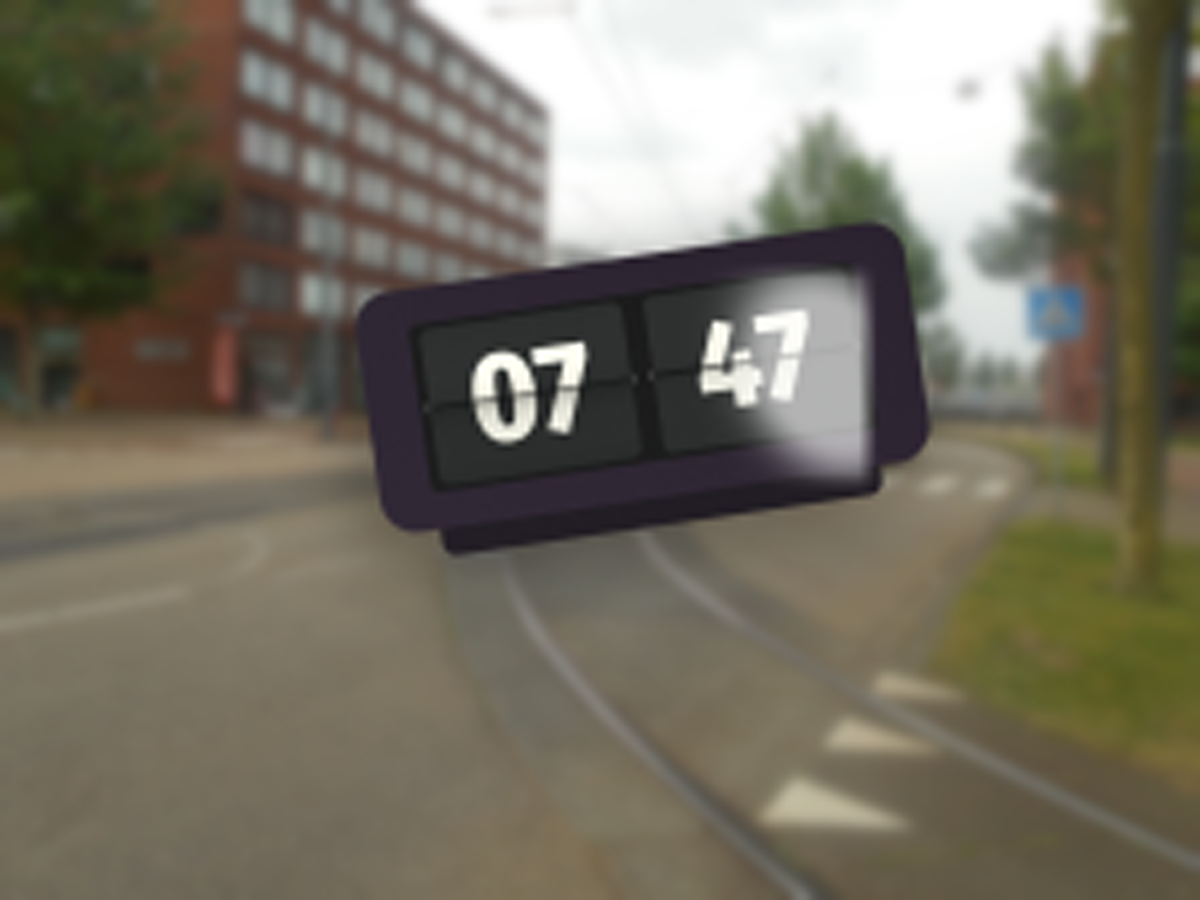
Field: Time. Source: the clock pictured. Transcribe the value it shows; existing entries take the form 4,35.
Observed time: 7,47
